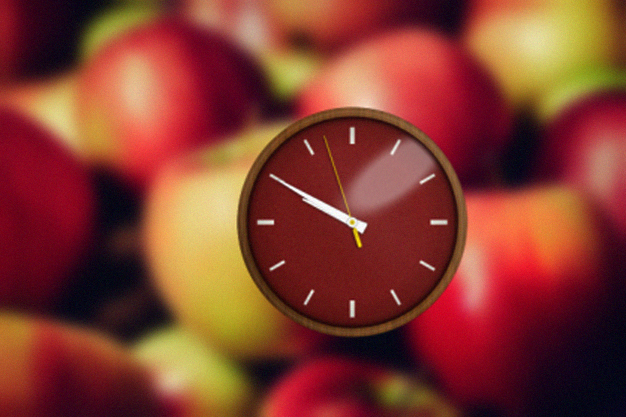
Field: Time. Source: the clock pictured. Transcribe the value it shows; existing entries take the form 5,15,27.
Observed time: 9,49,57
